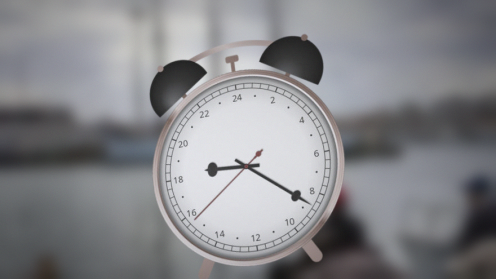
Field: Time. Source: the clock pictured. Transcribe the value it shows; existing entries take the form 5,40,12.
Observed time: 18,21,39
